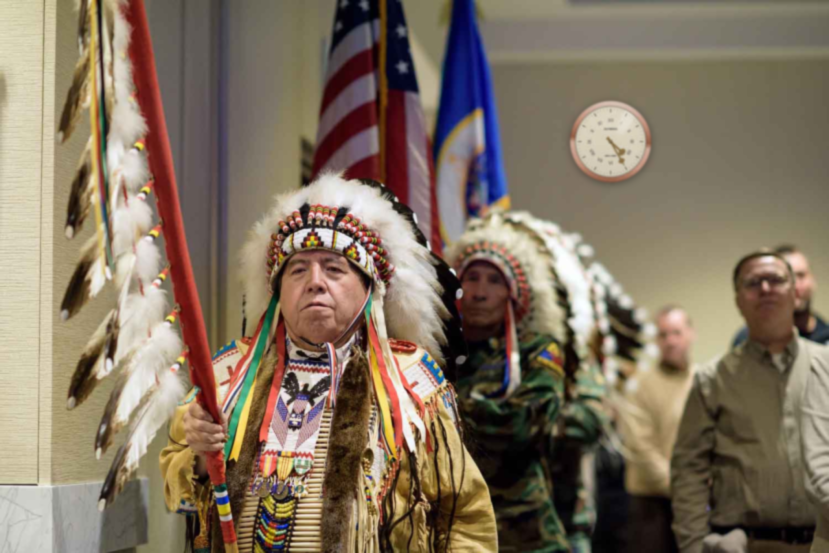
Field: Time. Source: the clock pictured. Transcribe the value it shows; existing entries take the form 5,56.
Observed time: 4,25
